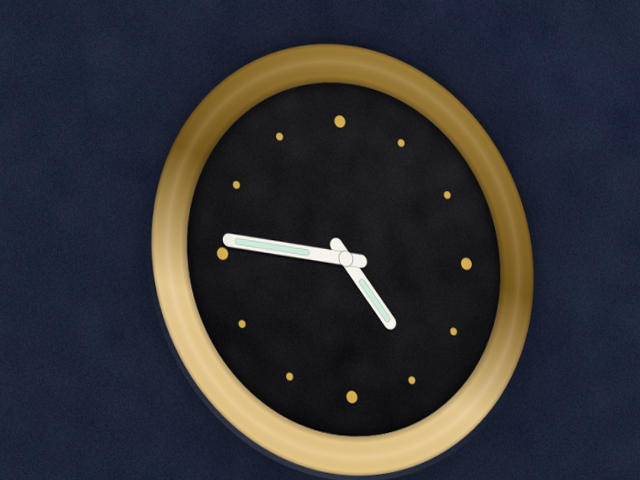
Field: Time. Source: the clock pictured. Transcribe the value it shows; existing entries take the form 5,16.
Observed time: 4,46
